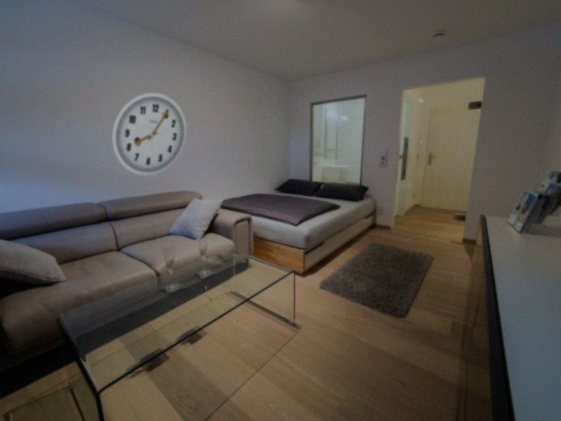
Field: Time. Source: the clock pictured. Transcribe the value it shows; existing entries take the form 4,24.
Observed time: 8,05
